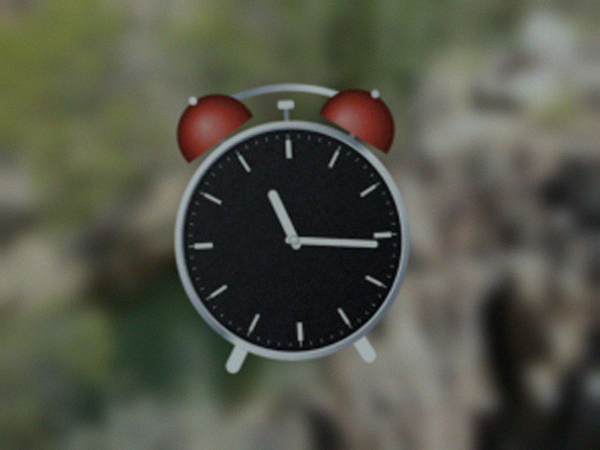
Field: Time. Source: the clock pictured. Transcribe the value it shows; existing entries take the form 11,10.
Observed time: 11,16
